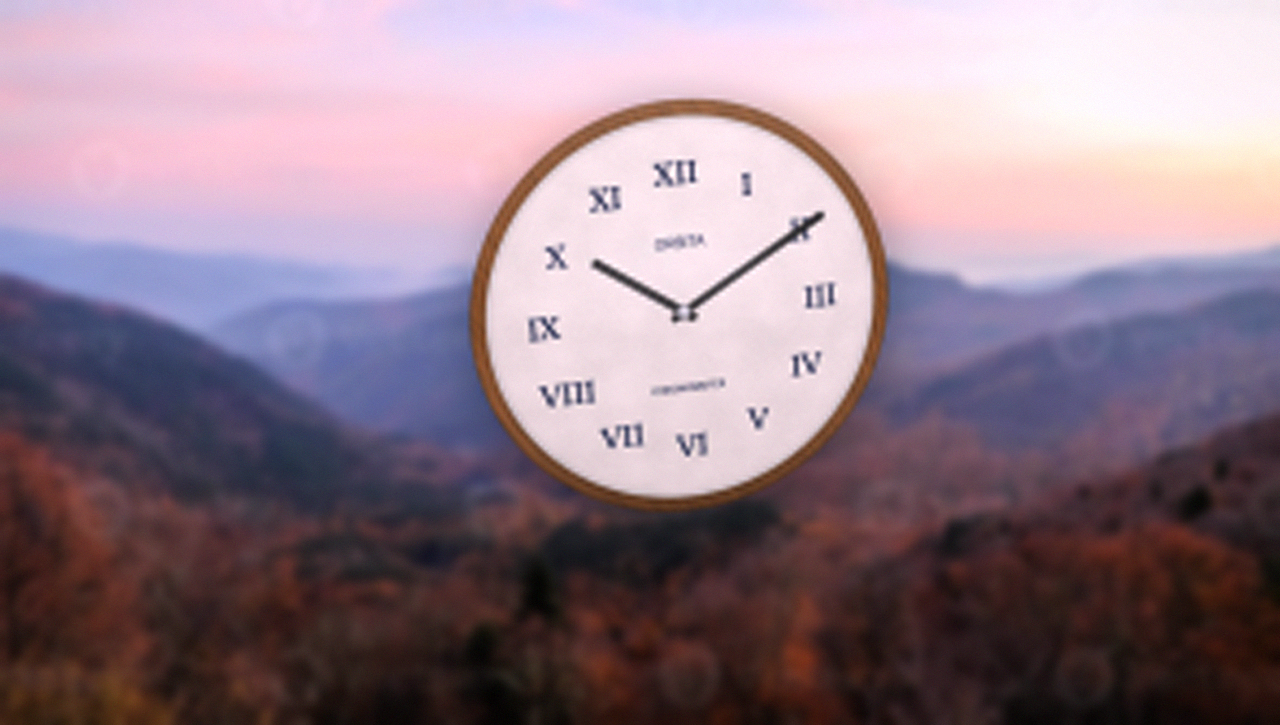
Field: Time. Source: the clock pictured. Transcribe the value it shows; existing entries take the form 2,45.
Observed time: 10,10
